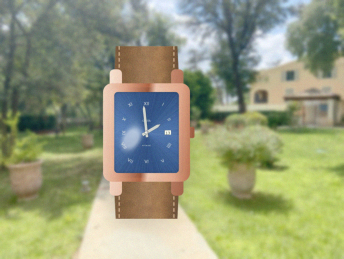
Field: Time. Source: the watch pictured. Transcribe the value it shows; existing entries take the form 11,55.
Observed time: 1,59
